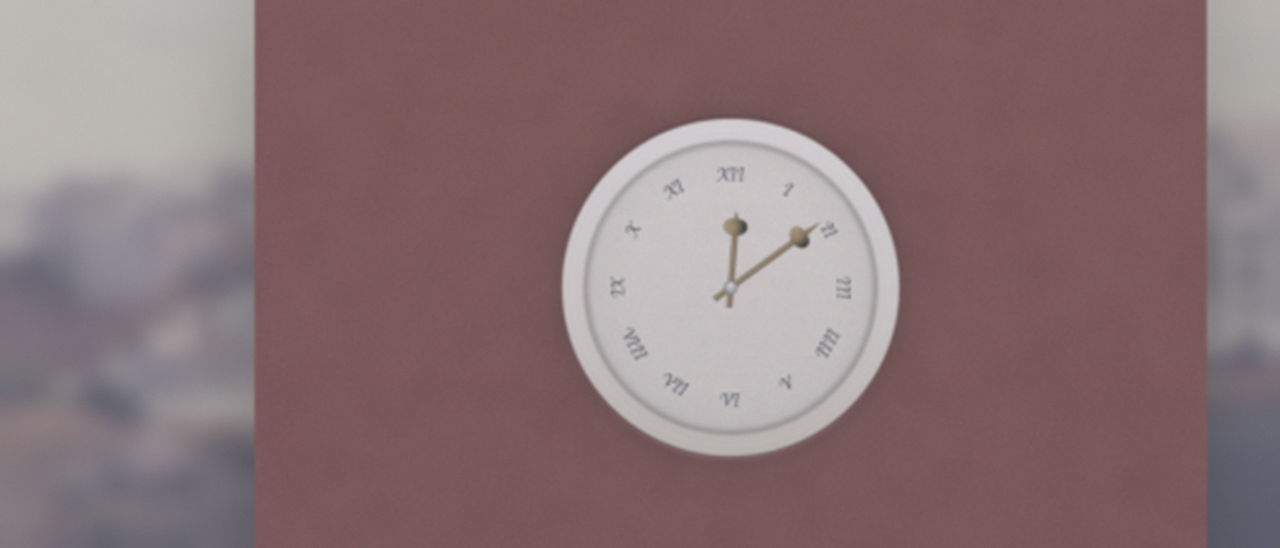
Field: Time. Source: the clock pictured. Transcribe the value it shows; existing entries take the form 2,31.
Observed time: 12,09
